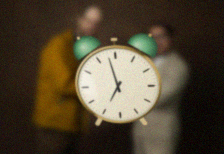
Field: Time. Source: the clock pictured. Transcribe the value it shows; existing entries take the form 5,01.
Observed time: 6,58
